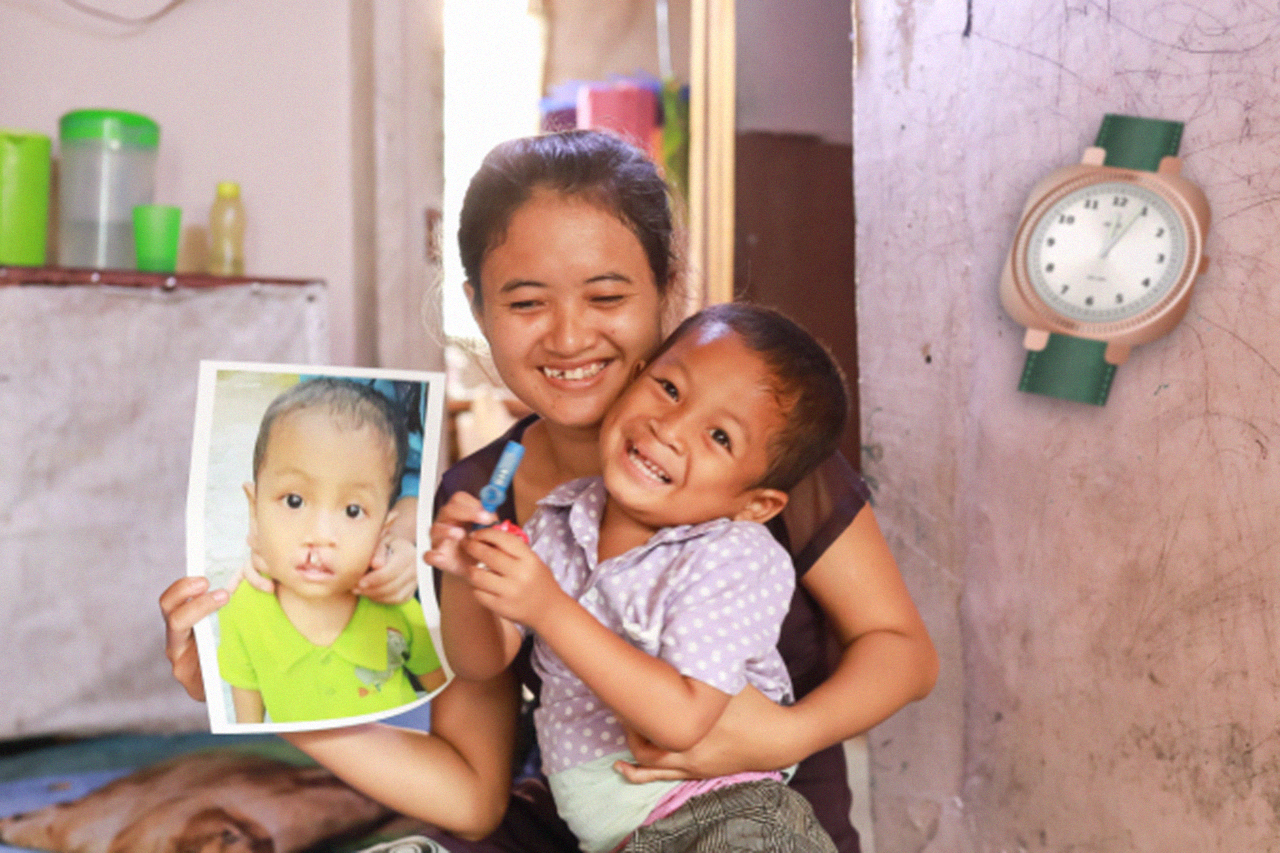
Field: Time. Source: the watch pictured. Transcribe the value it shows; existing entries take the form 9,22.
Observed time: 12,04
